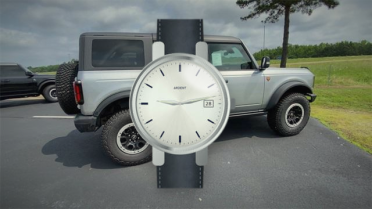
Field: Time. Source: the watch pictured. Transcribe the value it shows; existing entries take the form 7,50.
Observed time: 9,13
